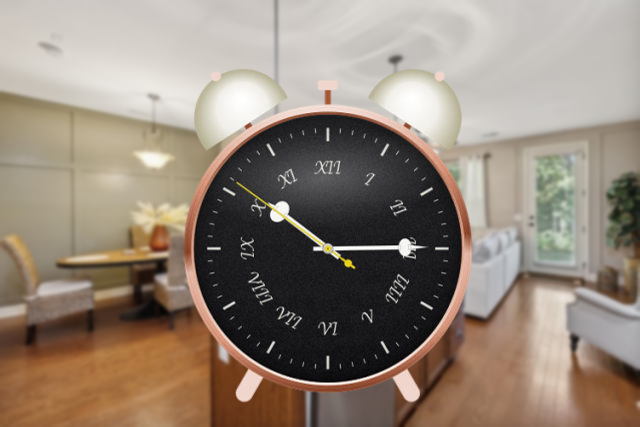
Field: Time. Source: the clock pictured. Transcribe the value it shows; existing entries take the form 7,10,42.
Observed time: 10,14,51
